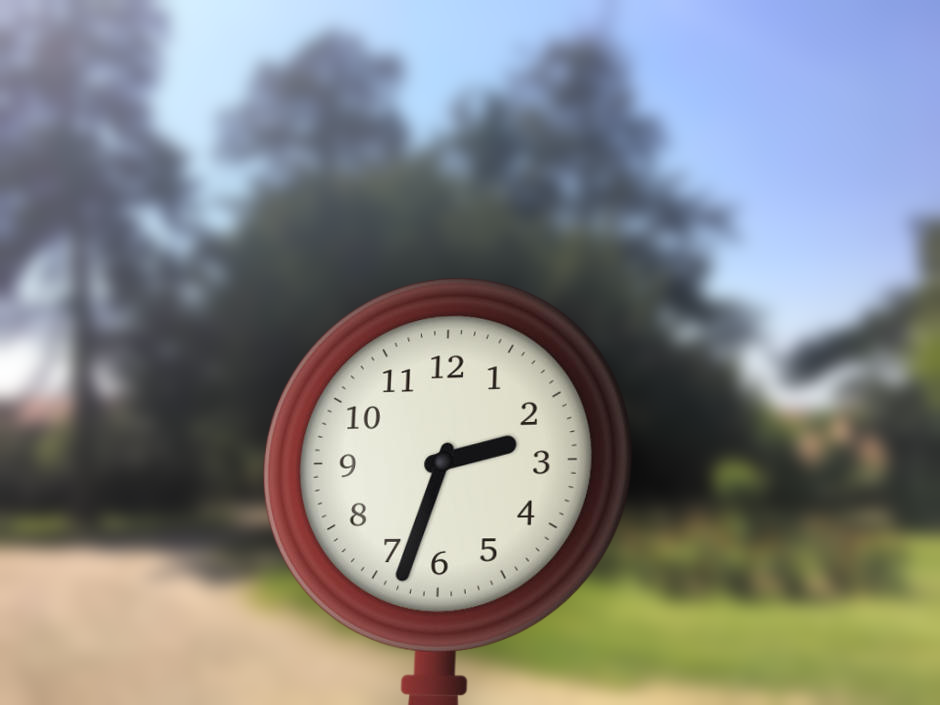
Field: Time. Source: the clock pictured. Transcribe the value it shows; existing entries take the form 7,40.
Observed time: 2,33
